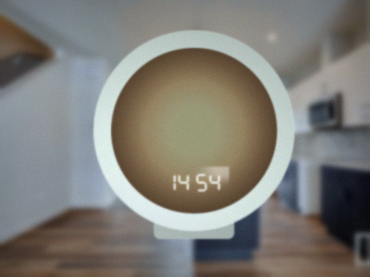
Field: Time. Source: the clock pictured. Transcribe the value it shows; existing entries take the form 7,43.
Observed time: 14,54
